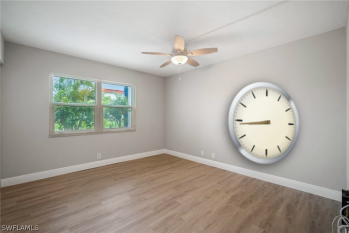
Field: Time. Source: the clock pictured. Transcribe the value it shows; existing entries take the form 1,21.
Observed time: 8,44
